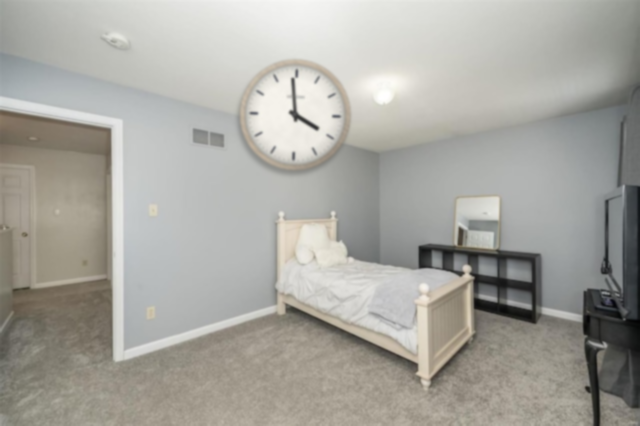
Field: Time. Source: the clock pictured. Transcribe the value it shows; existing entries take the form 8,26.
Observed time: 3,59
